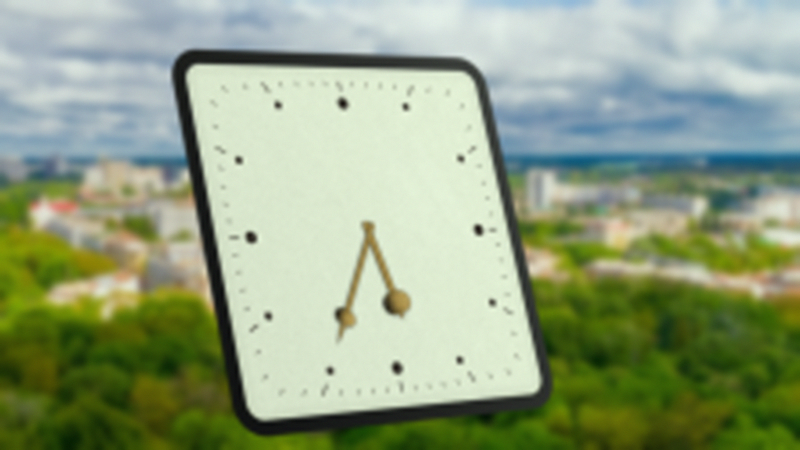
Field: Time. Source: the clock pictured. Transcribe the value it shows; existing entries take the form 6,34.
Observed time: 5,35
